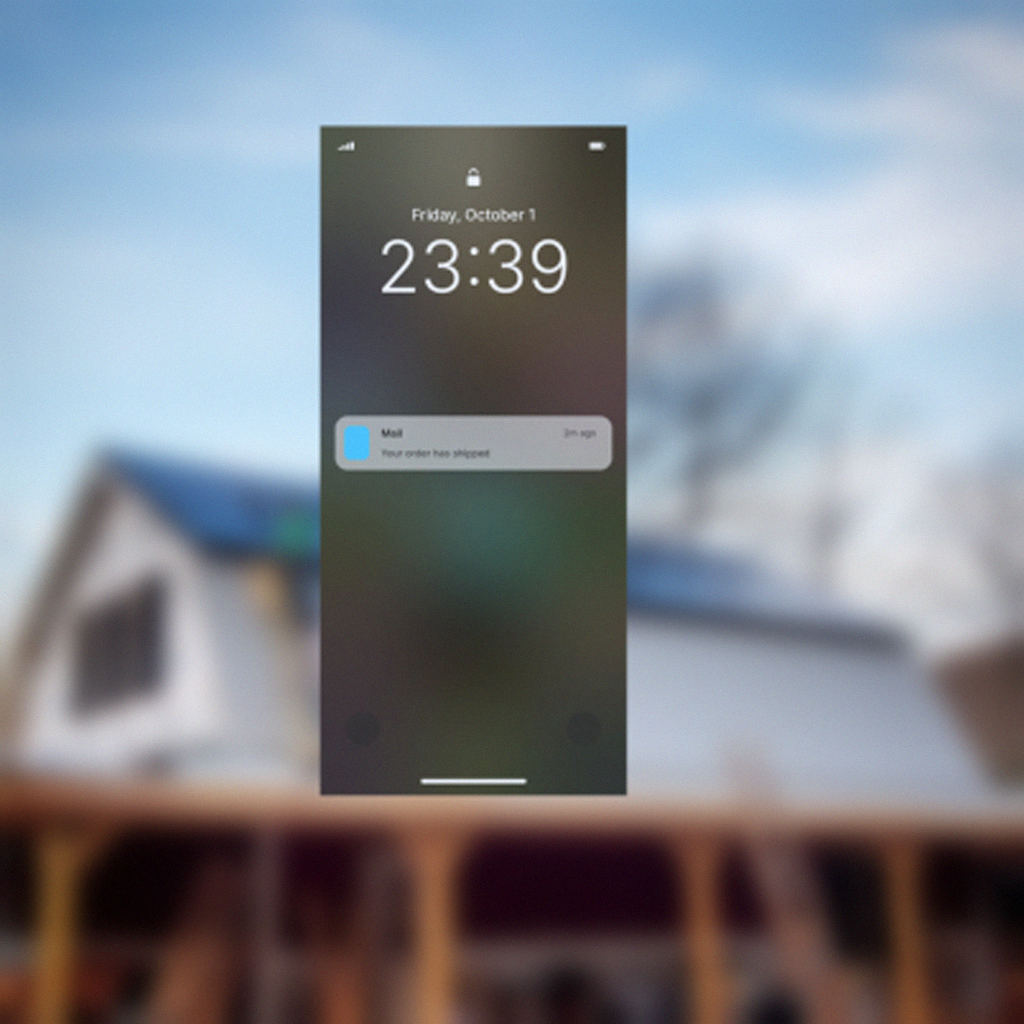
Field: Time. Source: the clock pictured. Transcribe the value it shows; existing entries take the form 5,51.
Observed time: 23,39
